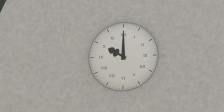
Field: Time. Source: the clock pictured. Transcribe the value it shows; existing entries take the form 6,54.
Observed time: 10,00
